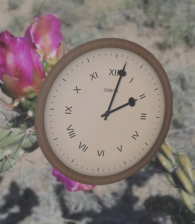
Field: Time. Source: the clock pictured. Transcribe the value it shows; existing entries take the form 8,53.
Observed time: 2,02
